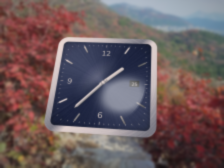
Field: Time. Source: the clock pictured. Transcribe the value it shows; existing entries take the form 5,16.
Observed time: 1,37
